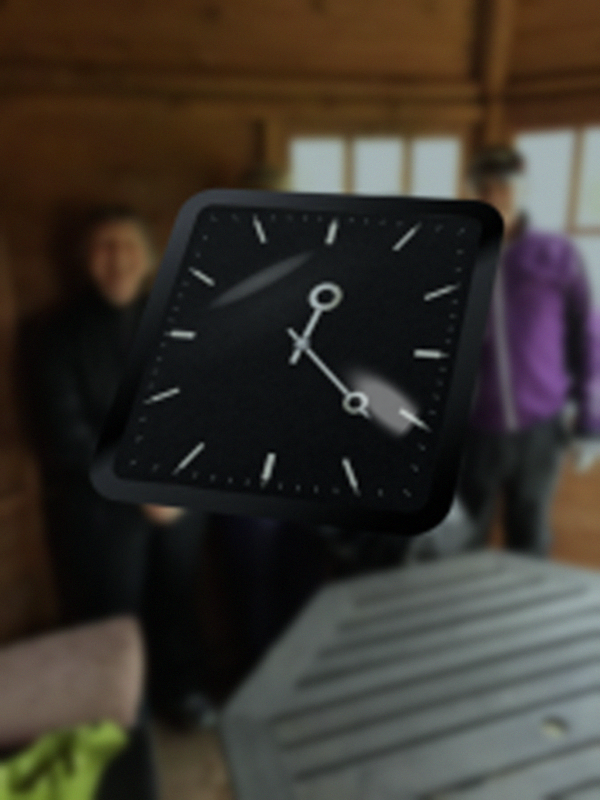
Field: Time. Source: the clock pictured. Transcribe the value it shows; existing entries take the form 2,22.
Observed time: 12,22
